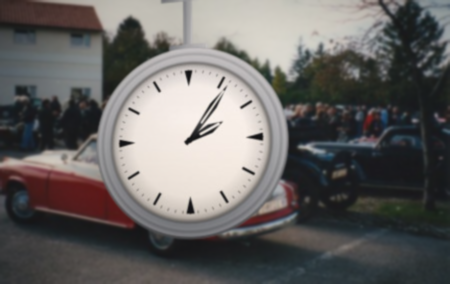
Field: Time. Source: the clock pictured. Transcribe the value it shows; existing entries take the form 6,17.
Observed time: 2,06
